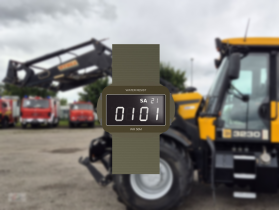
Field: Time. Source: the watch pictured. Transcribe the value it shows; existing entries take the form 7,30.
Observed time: 1,01
